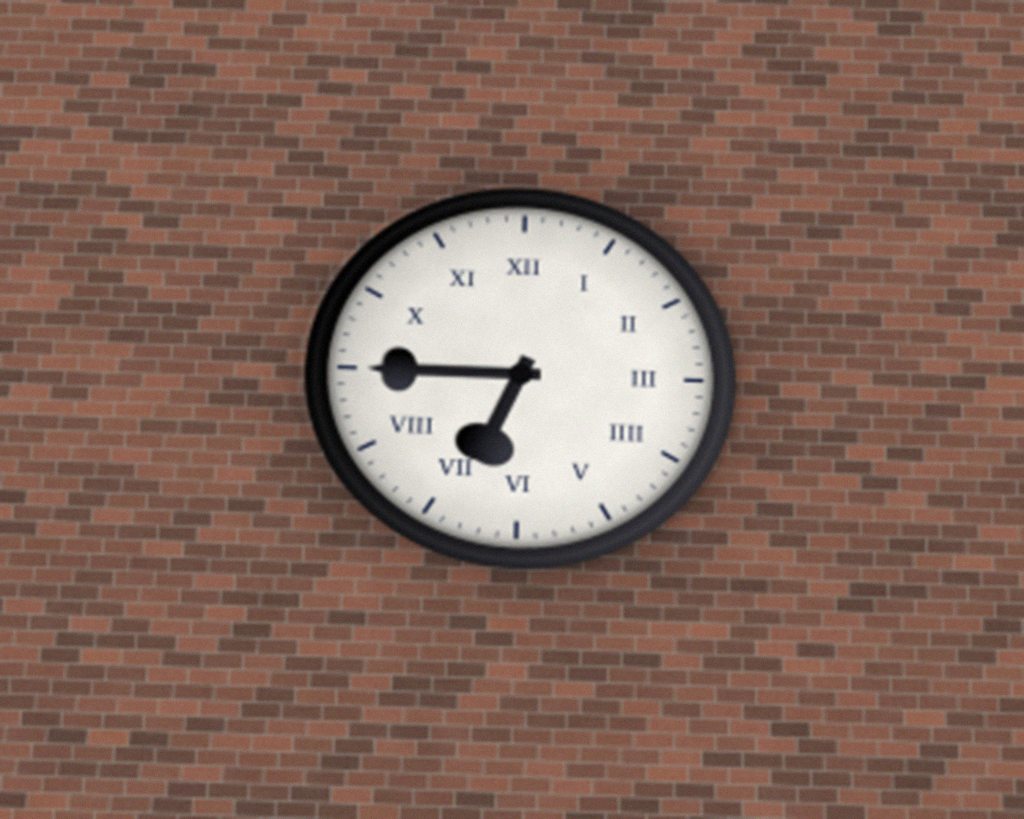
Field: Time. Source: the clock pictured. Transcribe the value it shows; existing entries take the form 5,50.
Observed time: 6,45
